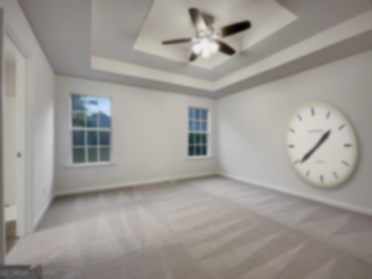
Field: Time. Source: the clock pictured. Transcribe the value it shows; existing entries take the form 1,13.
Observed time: 1,39
